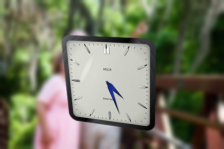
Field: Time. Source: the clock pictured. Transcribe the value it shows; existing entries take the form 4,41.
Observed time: 4,27
